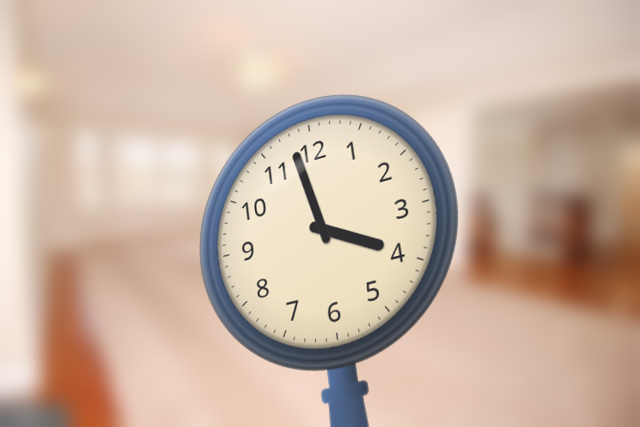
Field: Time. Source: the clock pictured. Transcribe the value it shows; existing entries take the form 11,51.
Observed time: 3,58
